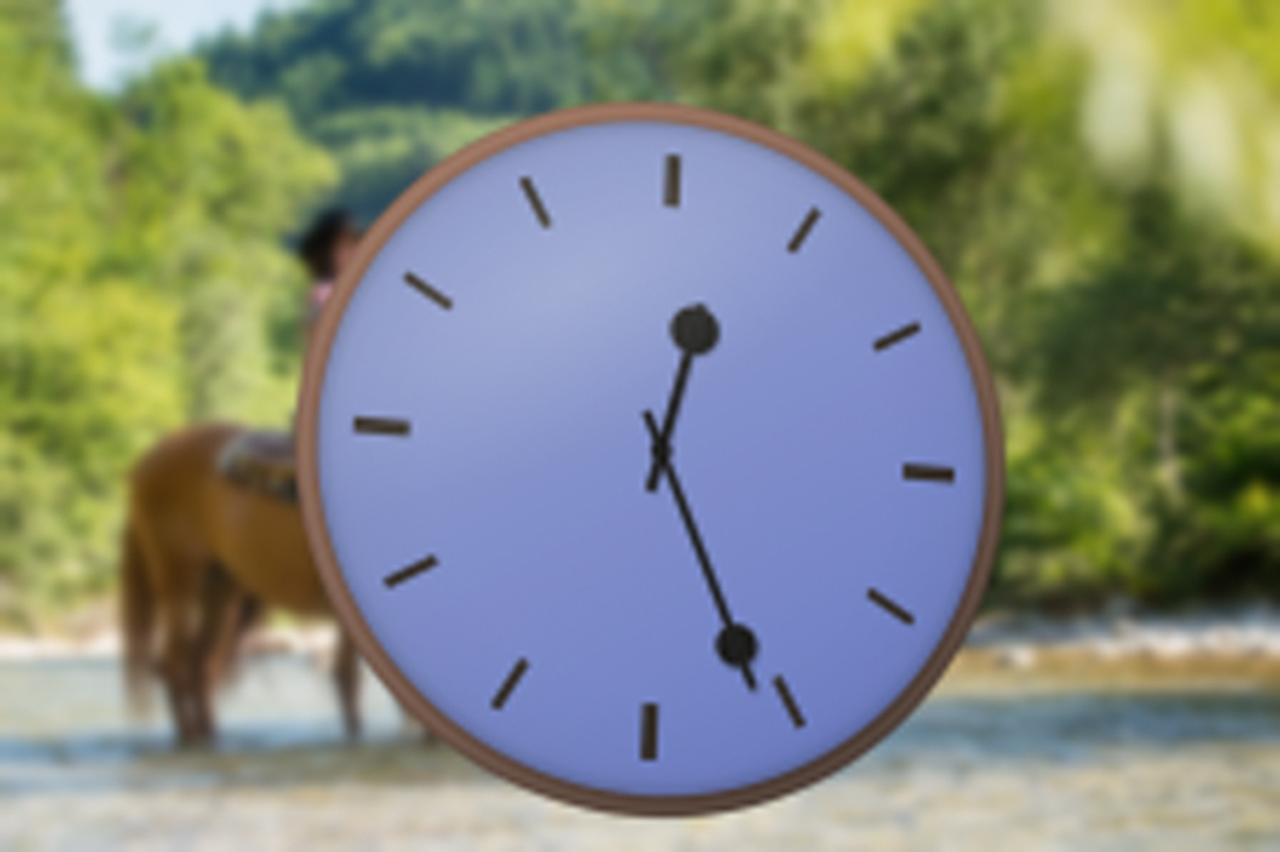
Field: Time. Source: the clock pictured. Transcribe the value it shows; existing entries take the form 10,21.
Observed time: 12,26
